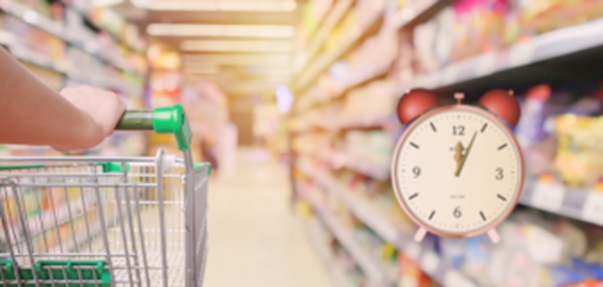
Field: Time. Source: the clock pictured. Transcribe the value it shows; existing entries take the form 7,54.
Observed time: 12,04
